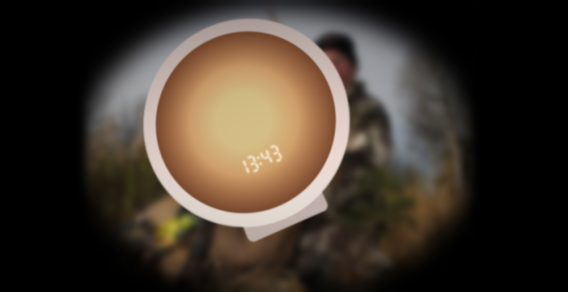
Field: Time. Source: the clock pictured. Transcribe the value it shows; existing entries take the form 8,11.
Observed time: 13,43
